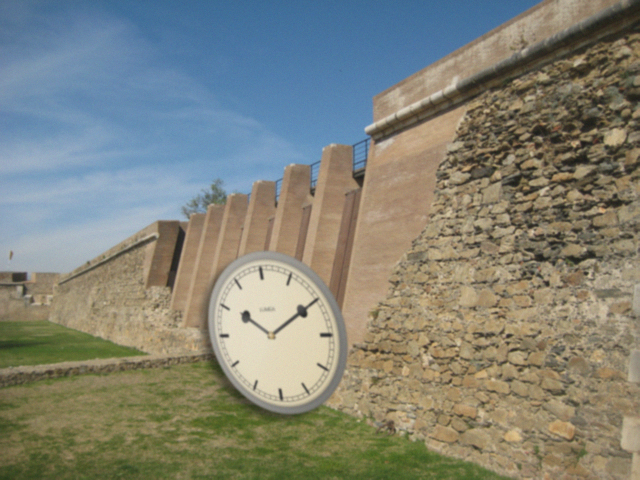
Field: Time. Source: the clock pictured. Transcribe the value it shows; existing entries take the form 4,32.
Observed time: 10,10
